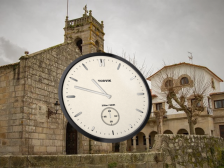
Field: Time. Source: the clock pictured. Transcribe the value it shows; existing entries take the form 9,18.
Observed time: 10,48
